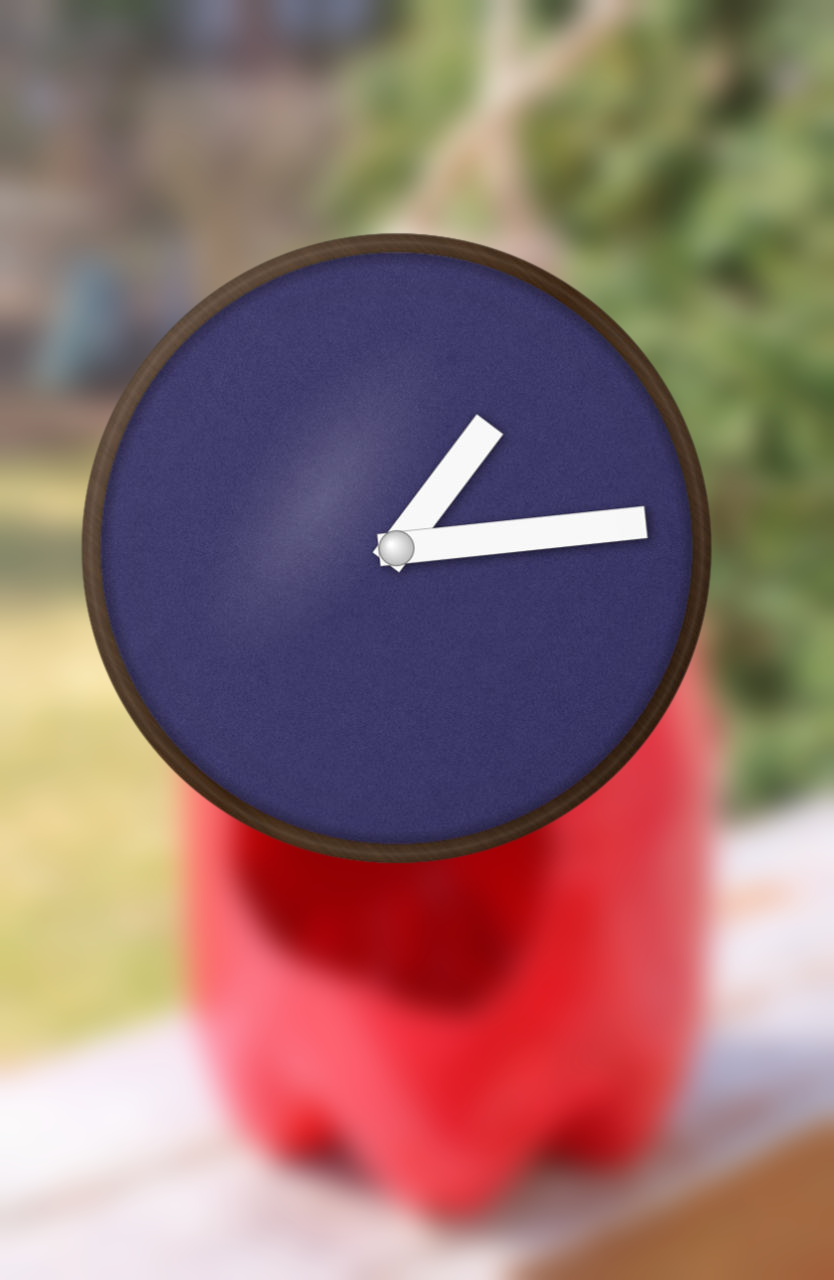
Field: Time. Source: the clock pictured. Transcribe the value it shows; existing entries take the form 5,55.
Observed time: 1,14
